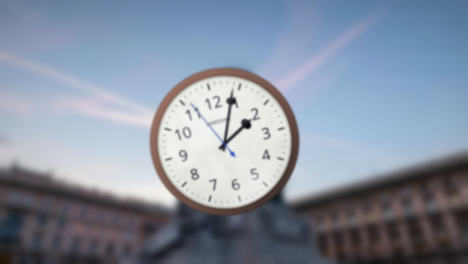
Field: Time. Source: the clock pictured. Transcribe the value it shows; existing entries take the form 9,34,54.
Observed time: 2,03,56
